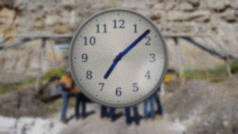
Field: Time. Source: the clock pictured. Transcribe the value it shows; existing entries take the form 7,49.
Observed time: 7,08
